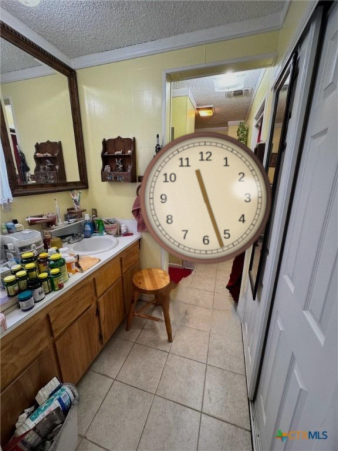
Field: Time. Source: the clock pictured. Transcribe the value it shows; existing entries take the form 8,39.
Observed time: 11,27
